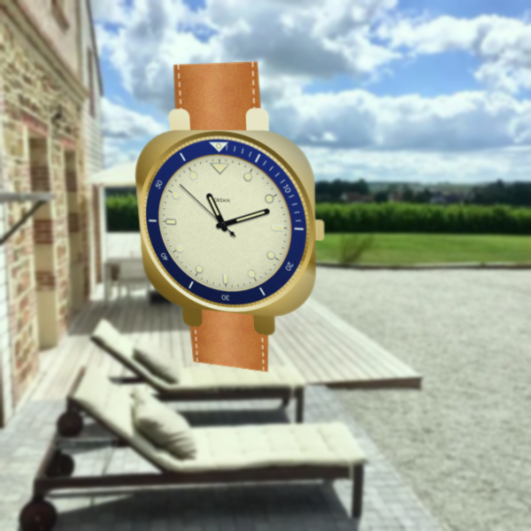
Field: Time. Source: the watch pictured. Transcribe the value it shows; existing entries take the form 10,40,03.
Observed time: 11,11,52
